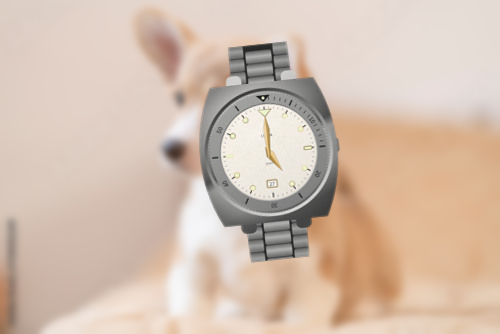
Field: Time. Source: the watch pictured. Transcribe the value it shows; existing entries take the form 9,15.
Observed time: 5,00
